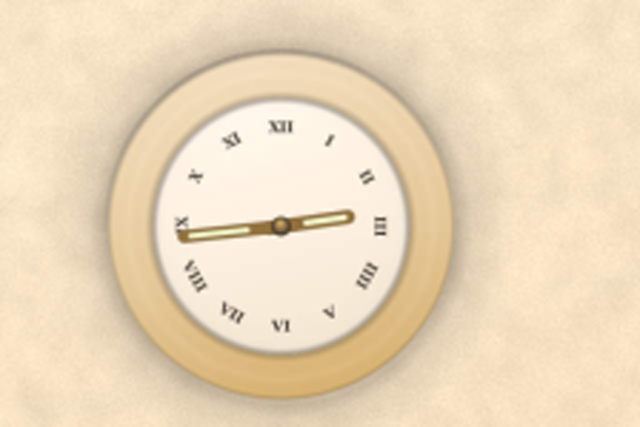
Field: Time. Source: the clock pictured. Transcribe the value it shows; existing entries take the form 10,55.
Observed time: 2,44
